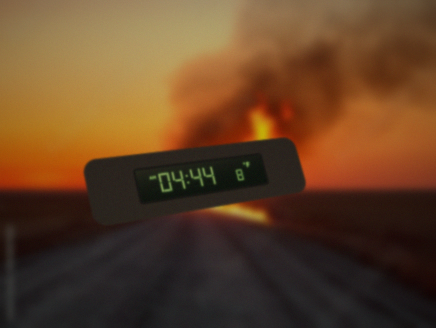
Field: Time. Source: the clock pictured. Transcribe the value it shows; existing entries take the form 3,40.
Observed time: 4,44
